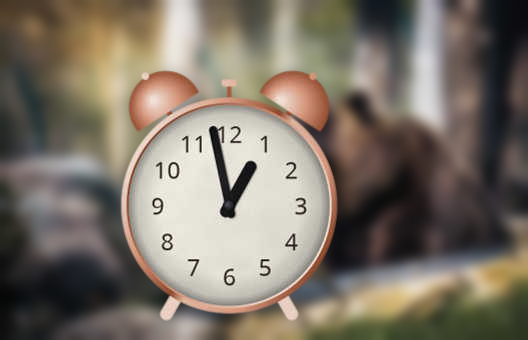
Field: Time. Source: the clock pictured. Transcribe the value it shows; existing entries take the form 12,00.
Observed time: 12,58
